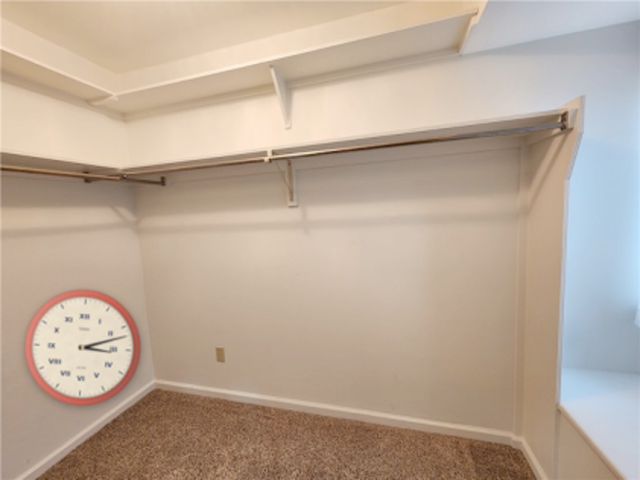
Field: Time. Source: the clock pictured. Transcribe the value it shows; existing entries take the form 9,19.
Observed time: 3,12
